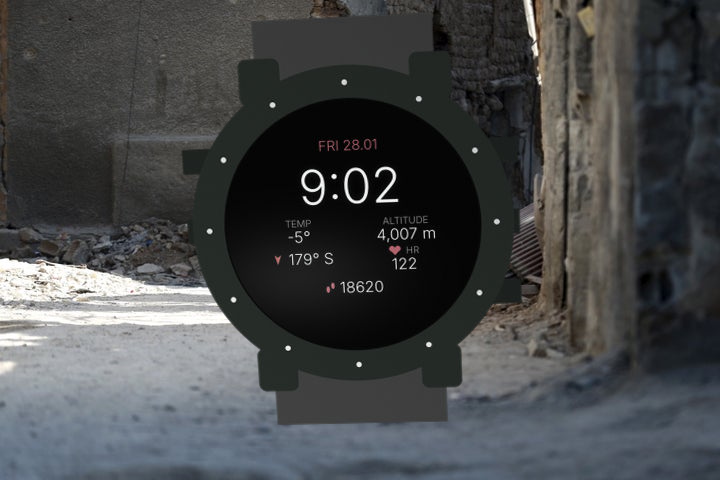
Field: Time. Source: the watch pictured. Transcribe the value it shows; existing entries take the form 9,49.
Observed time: 9,02
